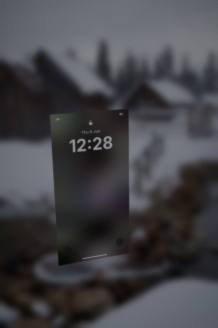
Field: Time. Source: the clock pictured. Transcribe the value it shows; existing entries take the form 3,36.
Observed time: 12,28
